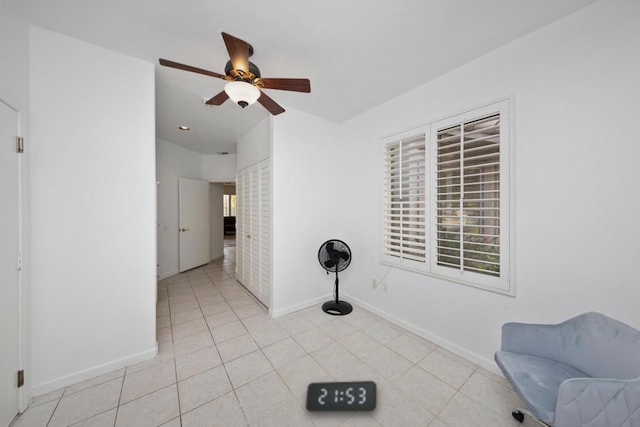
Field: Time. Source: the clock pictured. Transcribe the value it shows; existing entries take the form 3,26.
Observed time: 21,53
